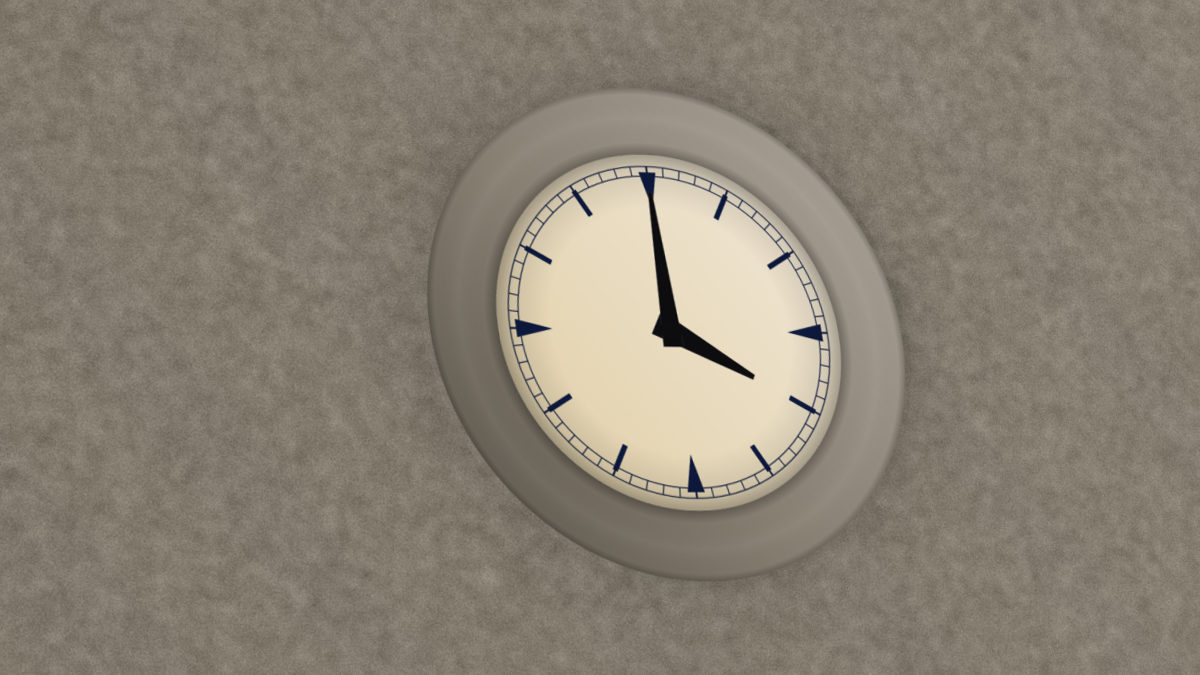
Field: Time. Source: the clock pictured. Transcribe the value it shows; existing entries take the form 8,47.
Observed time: 4,00
